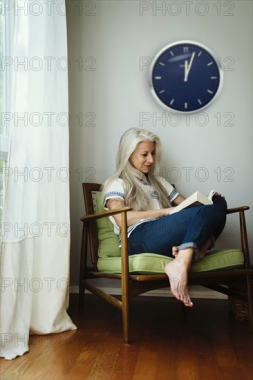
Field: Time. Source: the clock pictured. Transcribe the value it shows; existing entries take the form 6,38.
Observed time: 12,03
